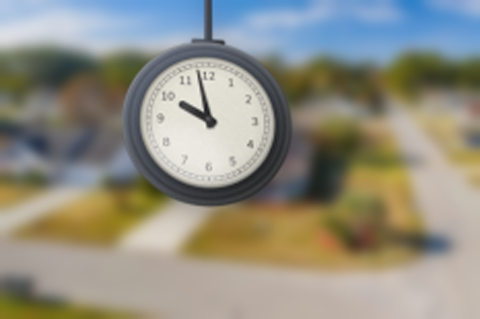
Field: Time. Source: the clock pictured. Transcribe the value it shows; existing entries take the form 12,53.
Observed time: 9,58
